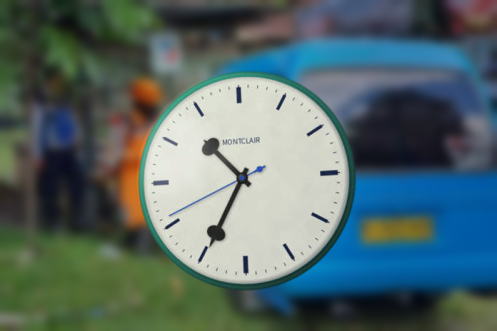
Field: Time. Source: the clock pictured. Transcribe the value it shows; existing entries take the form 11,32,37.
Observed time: 10,34,41
